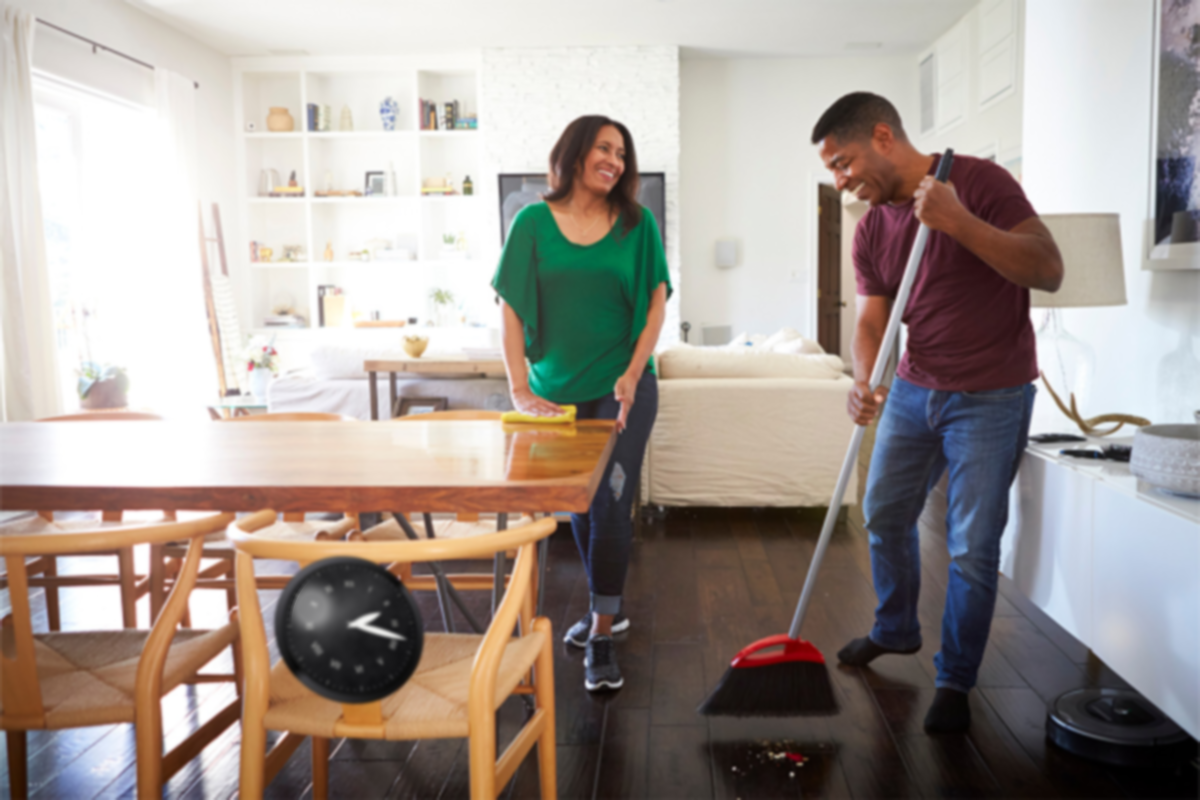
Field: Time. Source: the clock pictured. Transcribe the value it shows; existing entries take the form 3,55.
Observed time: 2,18
